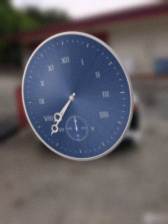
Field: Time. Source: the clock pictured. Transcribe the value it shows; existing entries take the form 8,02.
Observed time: 7,37
